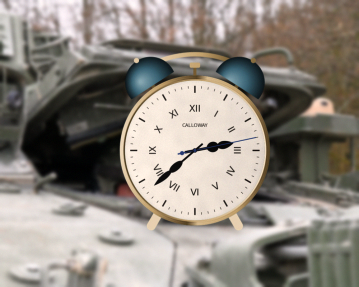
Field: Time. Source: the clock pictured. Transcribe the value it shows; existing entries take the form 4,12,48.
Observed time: 2,38,13
